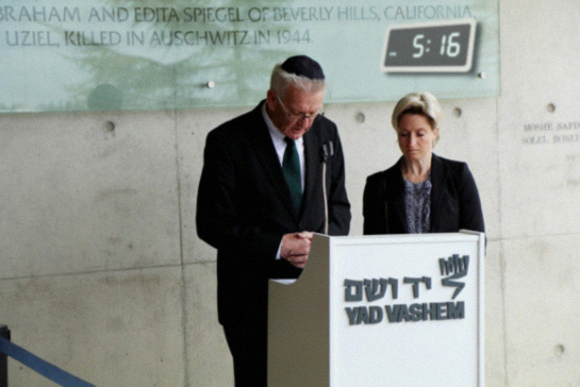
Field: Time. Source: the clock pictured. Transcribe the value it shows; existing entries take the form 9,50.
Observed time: 5,16
